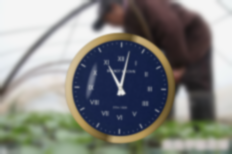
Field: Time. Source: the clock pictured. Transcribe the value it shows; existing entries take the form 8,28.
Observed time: 11,02
